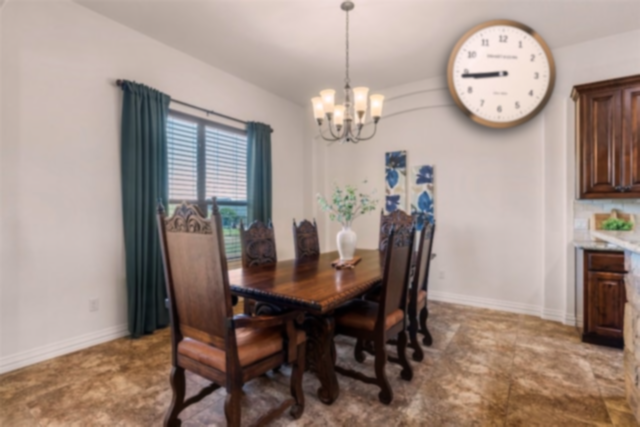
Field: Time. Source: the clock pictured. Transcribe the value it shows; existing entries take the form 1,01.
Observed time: 8,44
